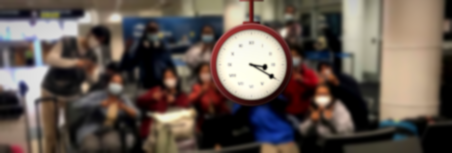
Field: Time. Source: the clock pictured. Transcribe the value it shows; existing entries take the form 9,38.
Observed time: 3,20
